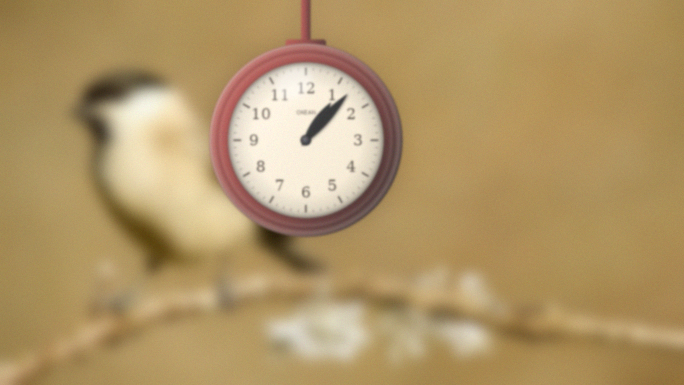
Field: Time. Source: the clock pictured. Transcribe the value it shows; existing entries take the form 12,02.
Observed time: 1,07
